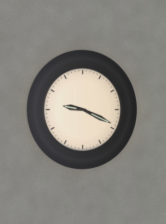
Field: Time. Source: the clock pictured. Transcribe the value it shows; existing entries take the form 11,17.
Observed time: 9,19
